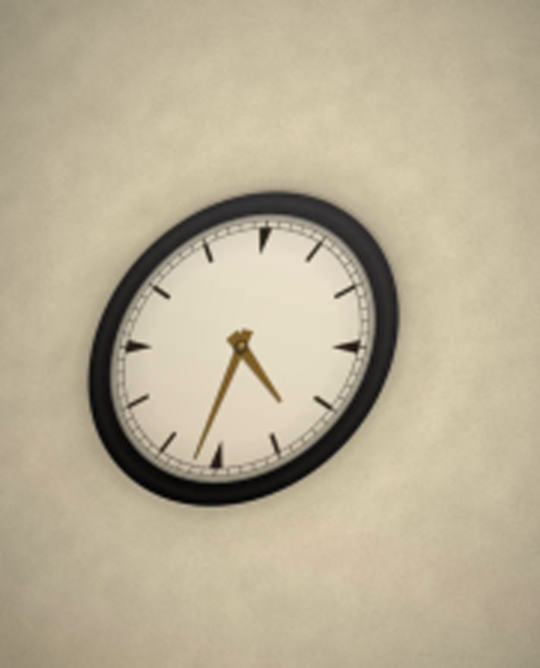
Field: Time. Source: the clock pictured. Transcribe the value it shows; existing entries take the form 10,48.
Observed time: 4,32
